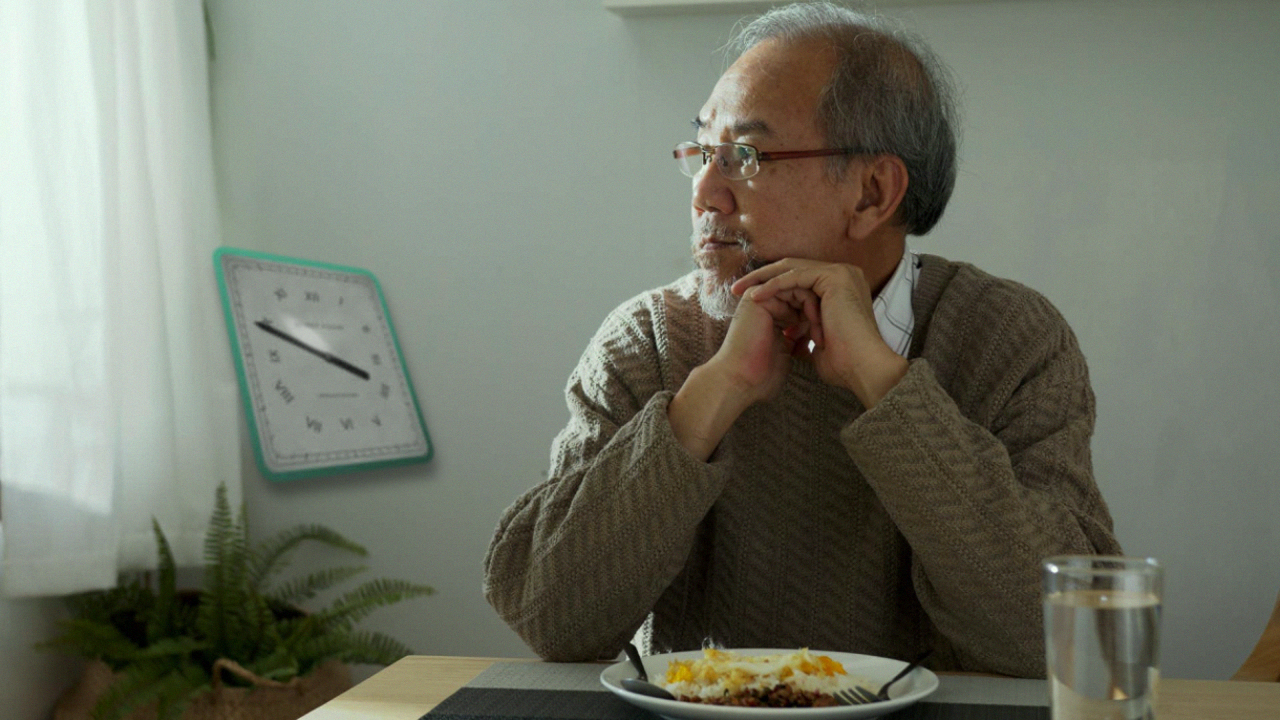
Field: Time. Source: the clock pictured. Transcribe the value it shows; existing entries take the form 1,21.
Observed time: 3,49
